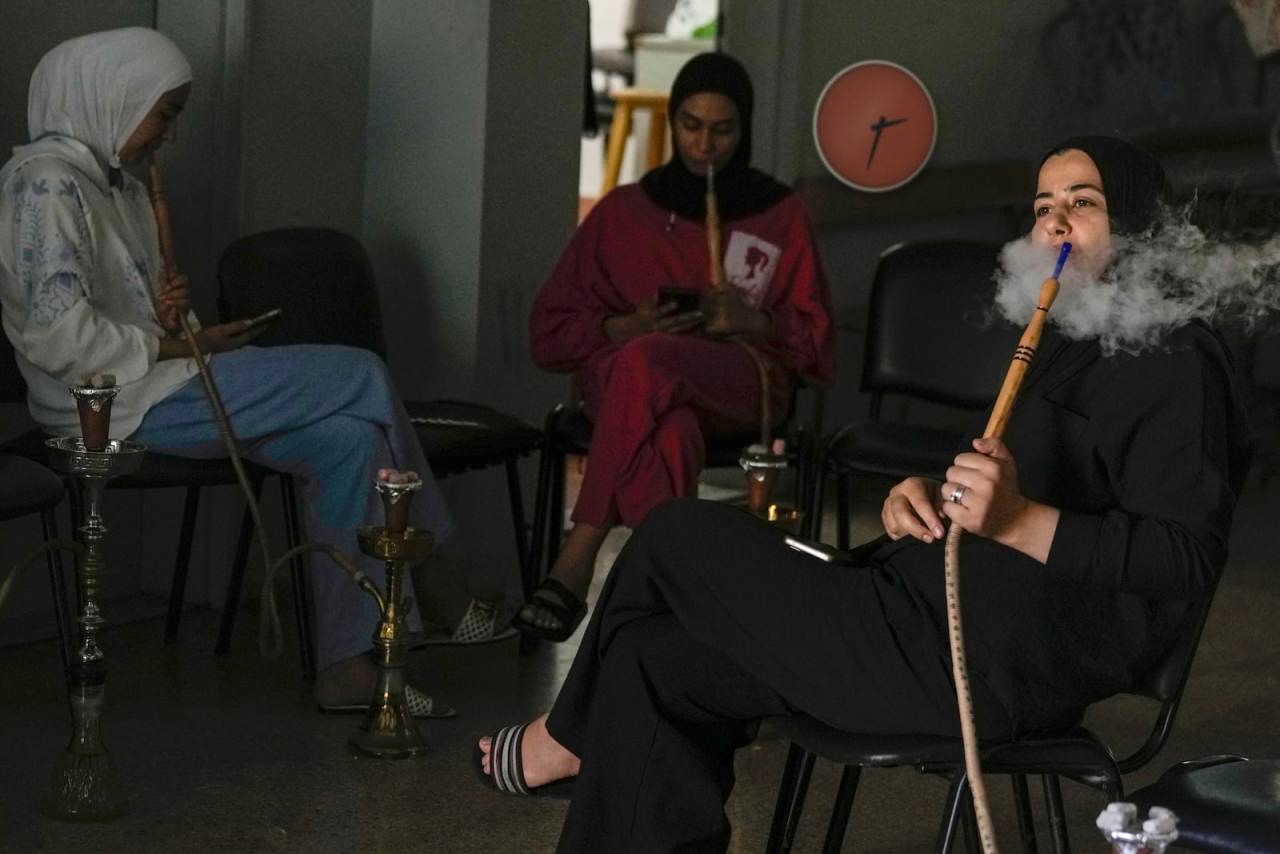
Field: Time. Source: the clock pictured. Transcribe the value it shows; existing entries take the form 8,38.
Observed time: 2,33
